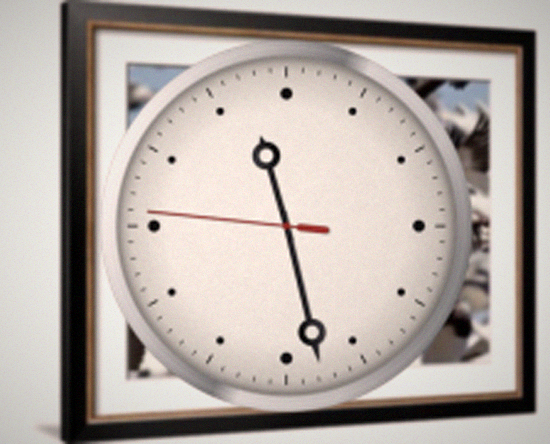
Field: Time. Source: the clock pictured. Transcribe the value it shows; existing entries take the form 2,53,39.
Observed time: 11,27,46
